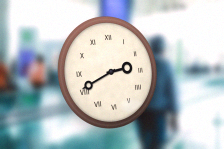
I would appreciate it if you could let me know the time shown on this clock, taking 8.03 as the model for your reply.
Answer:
2.41
